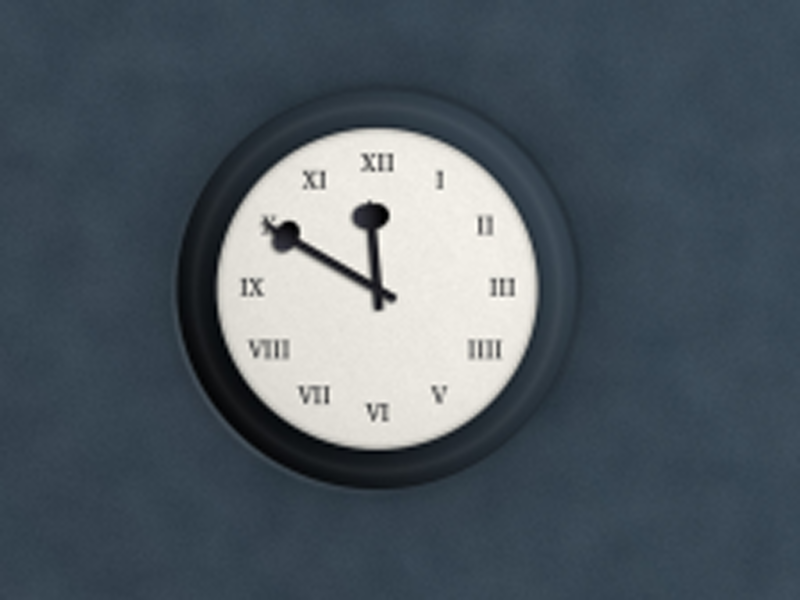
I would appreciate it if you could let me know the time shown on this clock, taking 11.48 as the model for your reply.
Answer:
11.50
